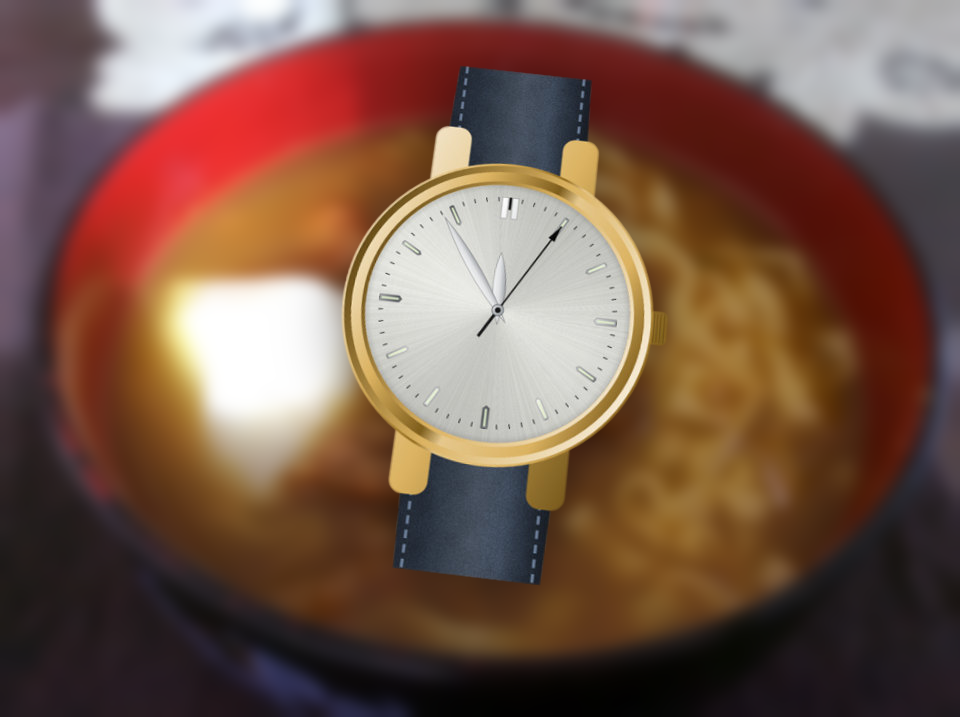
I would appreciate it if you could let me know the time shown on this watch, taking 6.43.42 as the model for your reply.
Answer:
11.54.05
